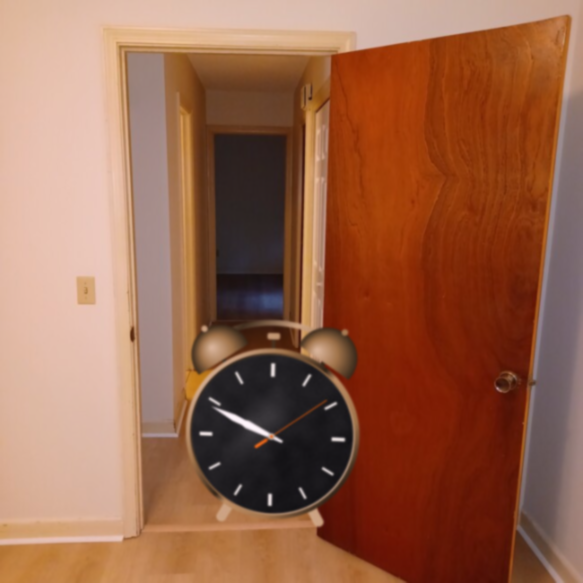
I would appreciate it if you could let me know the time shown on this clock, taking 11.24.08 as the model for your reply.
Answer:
9.49.09
